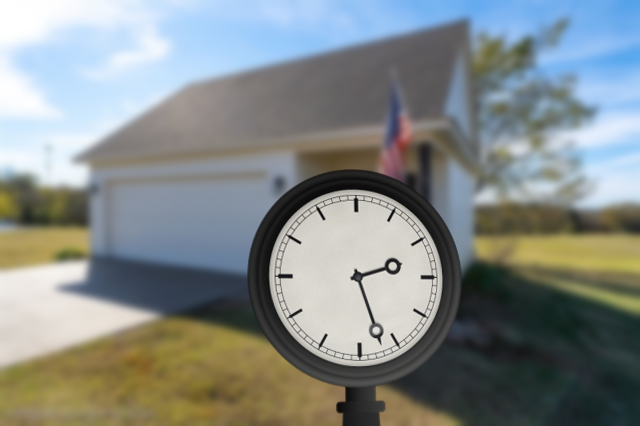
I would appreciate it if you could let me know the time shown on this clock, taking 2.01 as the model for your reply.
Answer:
2.27
